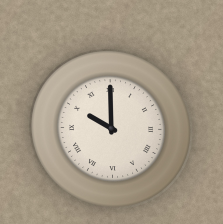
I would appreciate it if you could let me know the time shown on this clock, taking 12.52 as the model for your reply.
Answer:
10.00
